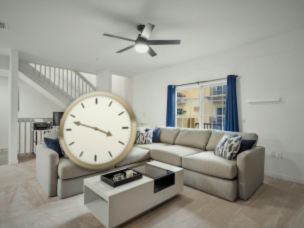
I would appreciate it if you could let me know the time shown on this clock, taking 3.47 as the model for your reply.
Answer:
3.48
